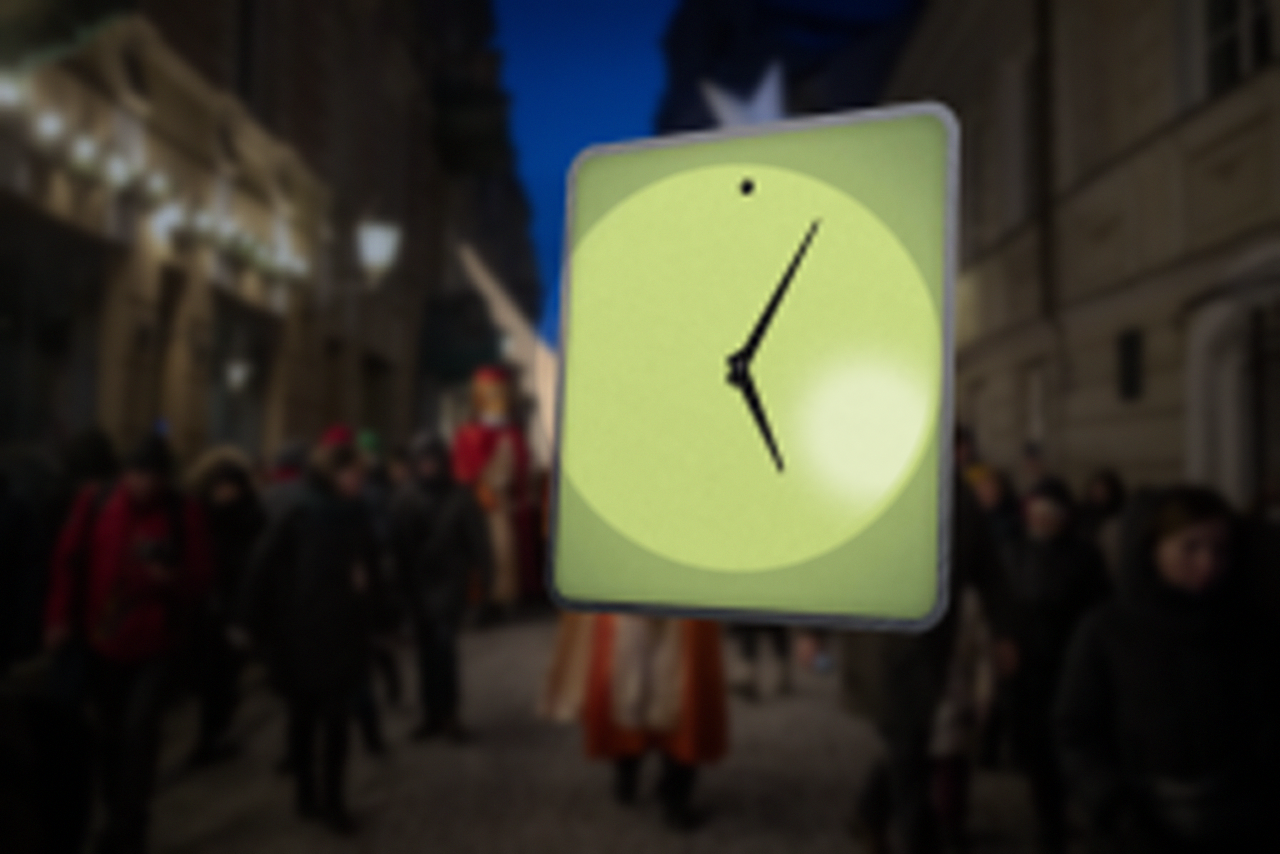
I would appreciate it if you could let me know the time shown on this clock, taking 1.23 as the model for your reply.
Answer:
5.05
